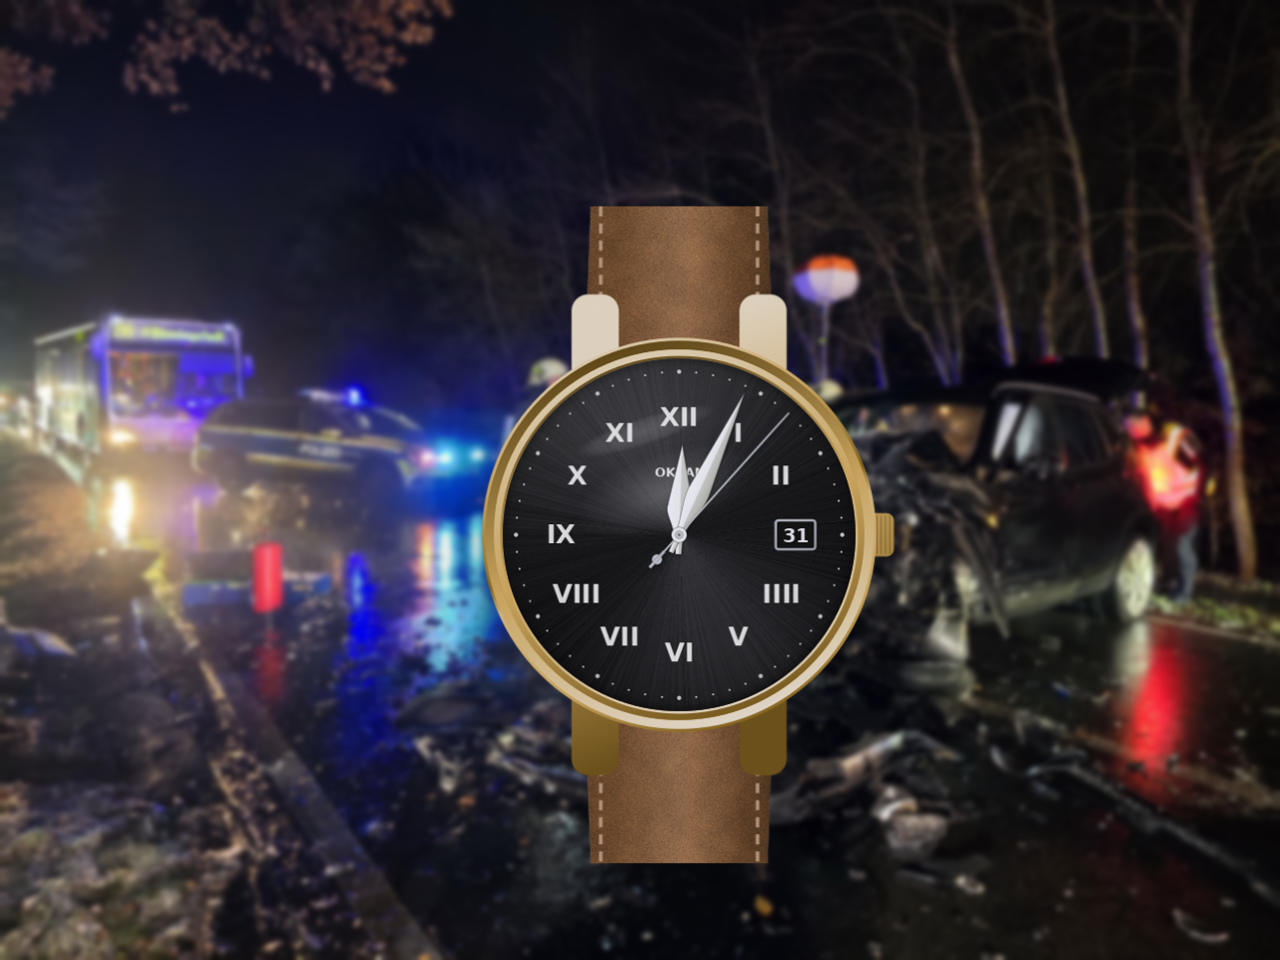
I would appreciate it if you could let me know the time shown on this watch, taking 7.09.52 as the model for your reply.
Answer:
12.04.07
